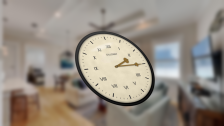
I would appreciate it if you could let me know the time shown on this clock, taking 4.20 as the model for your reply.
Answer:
2.15
